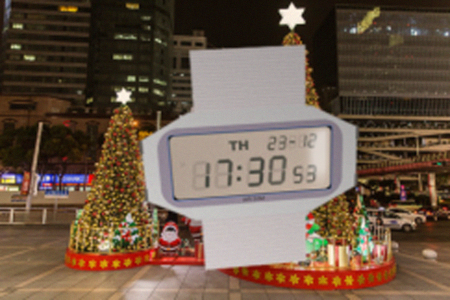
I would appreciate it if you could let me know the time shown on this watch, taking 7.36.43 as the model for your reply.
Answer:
17.30.53
